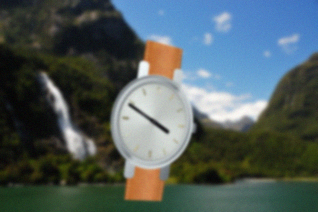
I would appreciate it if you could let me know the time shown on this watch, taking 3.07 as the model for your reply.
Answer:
3.49
